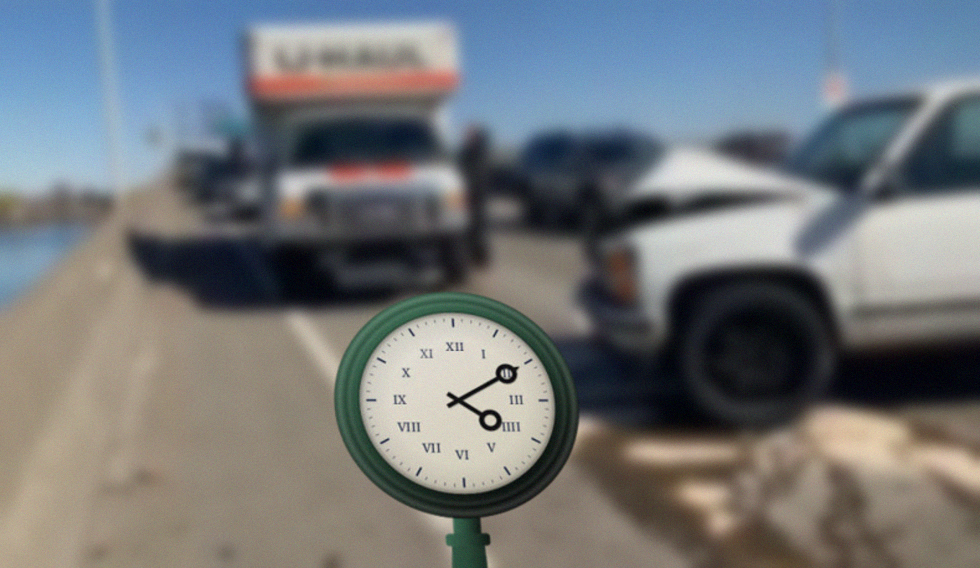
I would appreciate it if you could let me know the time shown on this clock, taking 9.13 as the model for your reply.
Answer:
4.10
